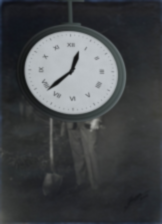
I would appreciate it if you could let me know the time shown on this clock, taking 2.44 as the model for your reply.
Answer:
12.38
